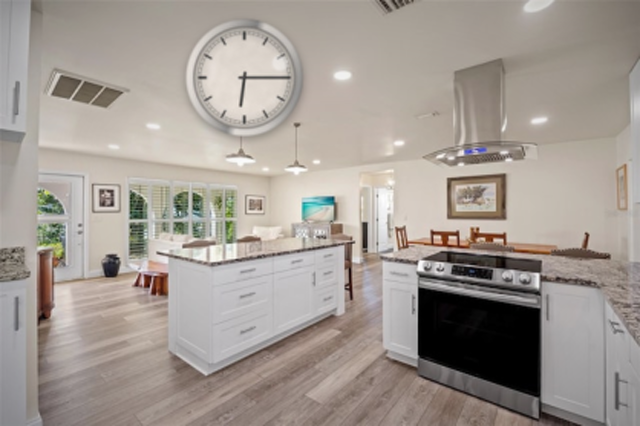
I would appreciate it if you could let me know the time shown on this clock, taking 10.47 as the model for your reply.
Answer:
6.15
